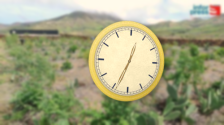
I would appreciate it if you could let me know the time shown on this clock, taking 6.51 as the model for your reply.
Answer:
12.34
